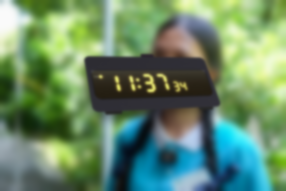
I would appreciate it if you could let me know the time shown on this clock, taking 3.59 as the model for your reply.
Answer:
11.37
